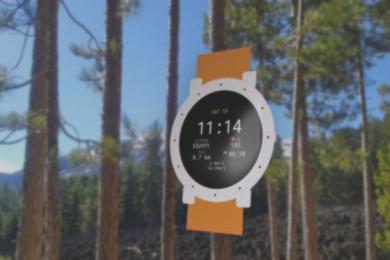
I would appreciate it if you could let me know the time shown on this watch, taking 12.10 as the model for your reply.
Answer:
11.14
